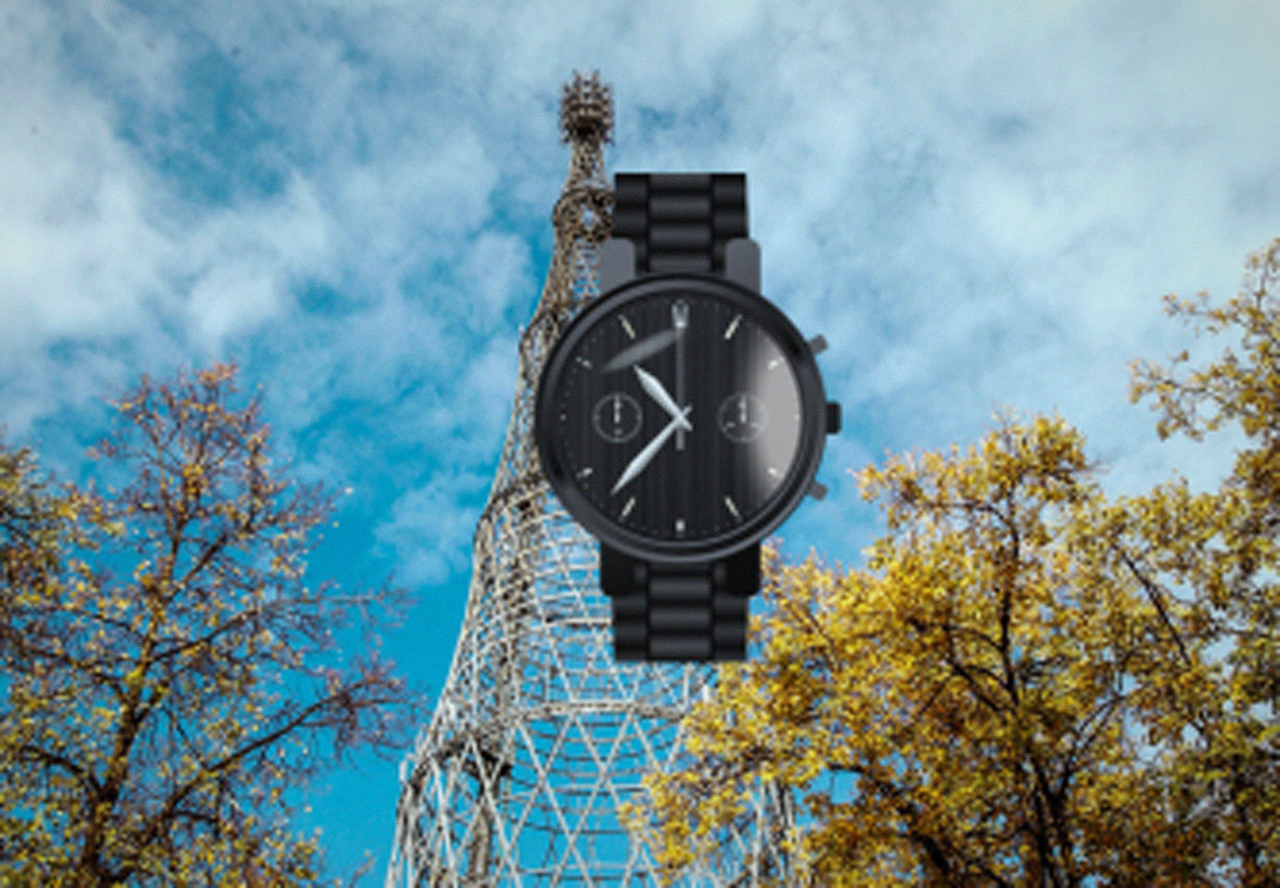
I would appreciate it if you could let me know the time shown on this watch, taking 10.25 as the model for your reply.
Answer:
10.37
